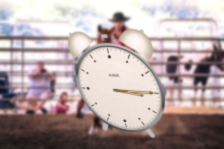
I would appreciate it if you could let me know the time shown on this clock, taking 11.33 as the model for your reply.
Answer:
3.15
